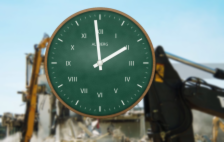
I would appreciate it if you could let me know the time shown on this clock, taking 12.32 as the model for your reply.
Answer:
1.59
